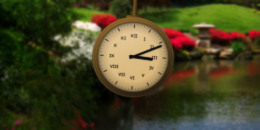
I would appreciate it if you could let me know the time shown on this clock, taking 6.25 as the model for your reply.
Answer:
3.11
